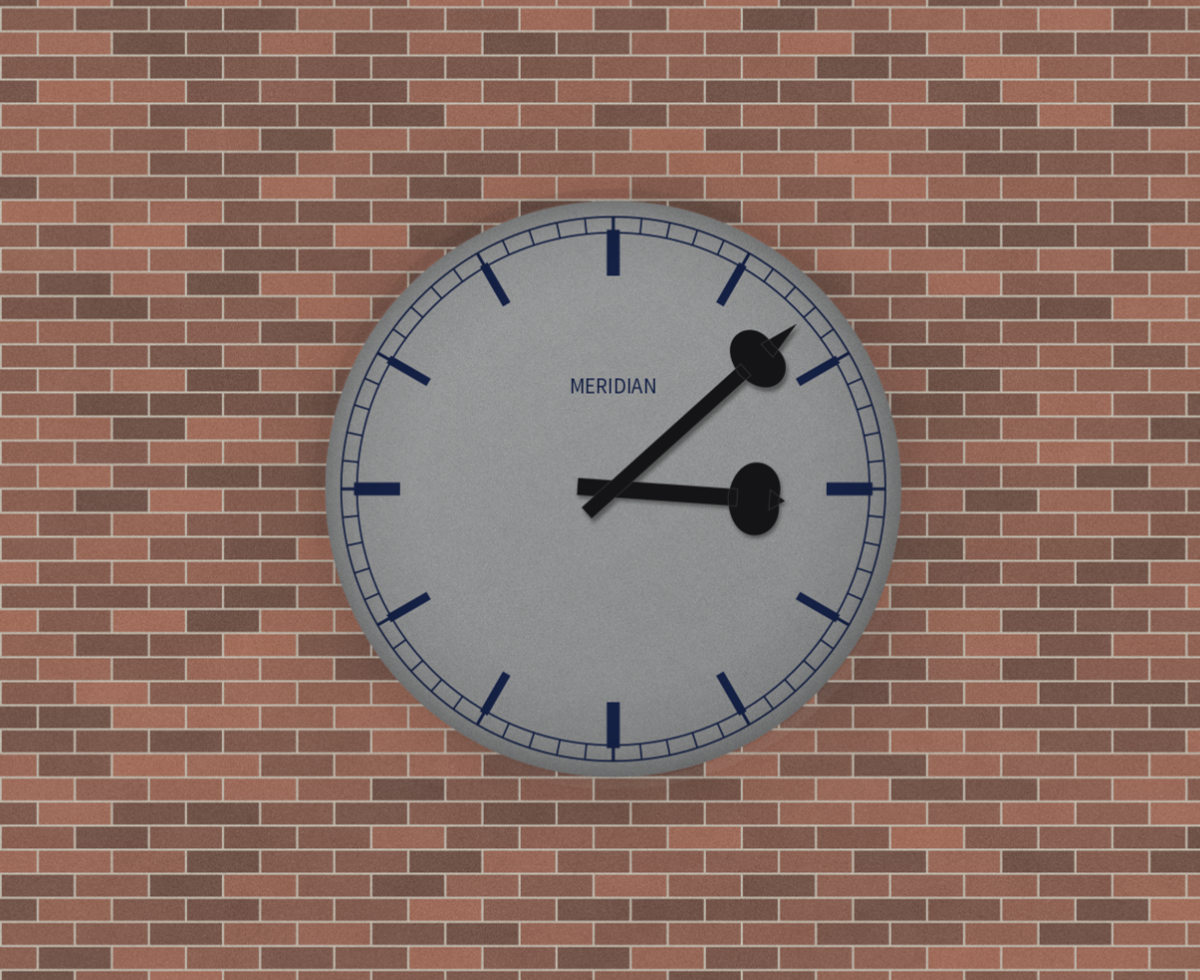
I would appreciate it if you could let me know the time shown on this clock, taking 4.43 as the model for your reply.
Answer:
3.08
